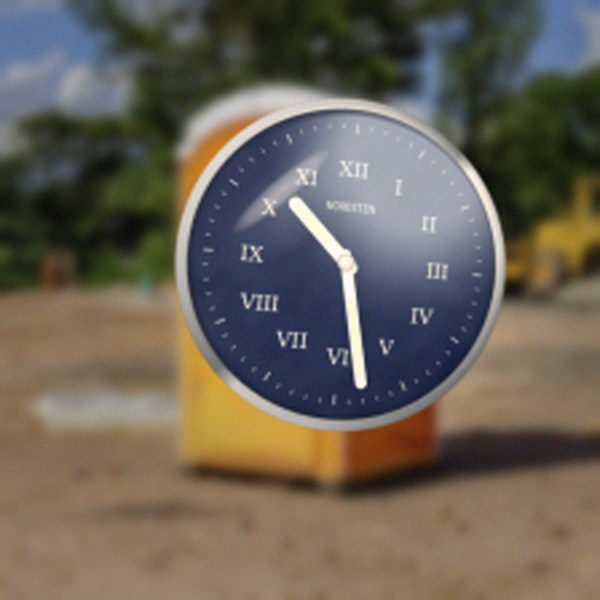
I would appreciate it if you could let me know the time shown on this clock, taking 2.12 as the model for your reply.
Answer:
10.28
